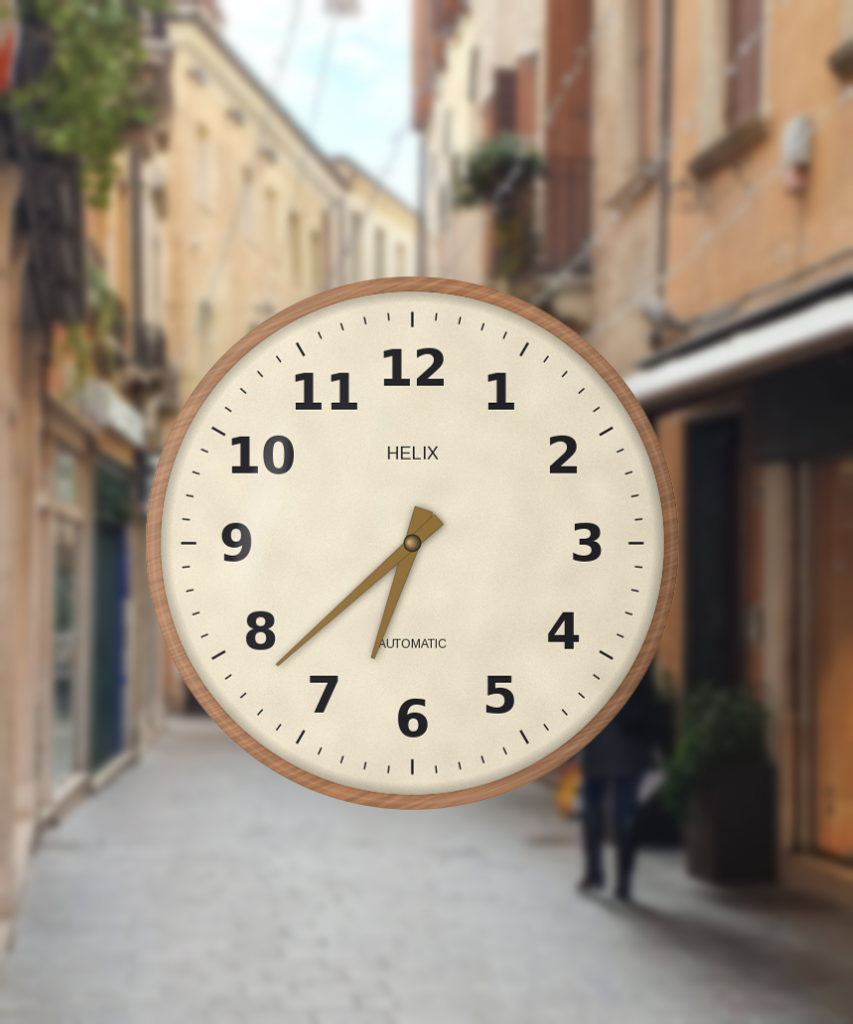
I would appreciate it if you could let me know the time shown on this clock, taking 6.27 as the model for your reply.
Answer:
6.38
